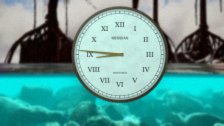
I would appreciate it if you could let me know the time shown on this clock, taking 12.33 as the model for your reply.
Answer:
8.46
